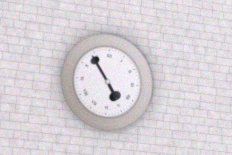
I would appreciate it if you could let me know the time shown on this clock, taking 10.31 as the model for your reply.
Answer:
4.54
